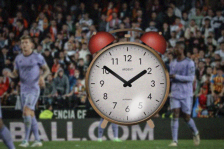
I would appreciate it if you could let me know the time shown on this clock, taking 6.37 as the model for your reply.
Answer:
1.51
